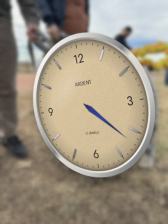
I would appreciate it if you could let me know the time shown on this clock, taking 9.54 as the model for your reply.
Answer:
4.22
